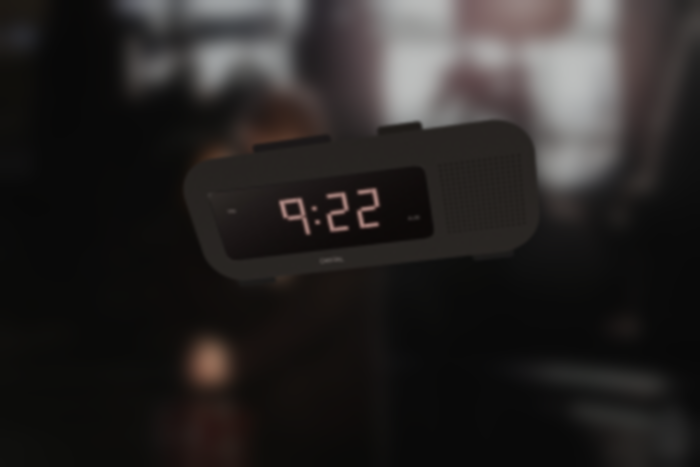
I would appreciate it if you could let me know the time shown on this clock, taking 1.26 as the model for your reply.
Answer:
9.22
